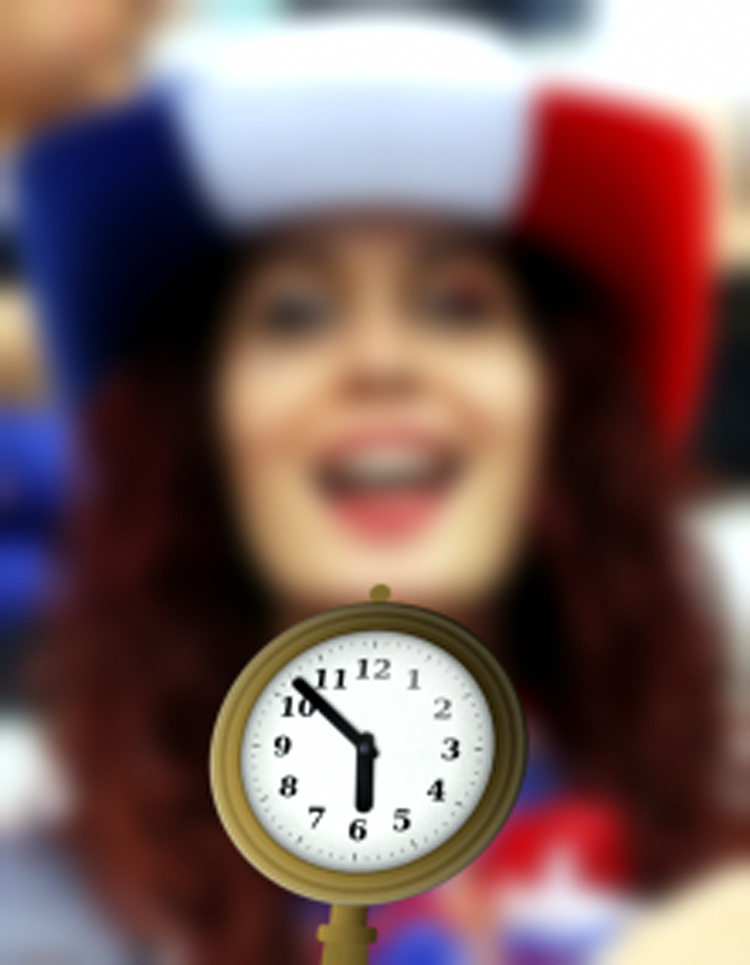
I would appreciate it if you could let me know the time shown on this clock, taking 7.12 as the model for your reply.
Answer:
5.52
